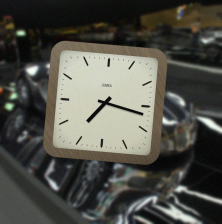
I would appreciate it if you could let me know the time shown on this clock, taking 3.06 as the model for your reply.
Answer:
7.17
